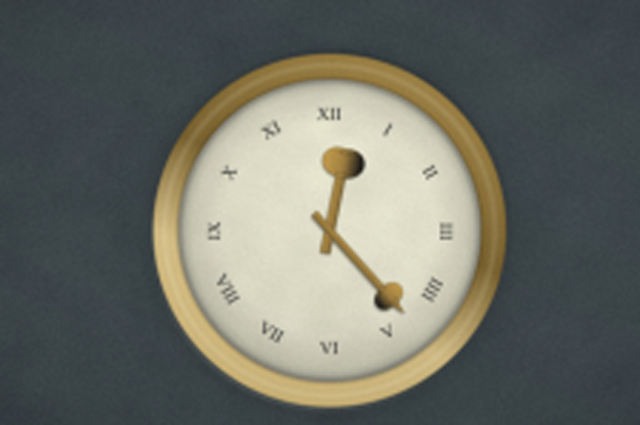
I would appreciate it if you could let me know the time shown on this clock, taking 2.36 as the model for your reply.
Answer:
12.23
